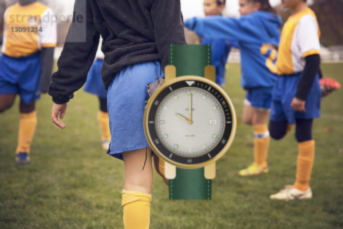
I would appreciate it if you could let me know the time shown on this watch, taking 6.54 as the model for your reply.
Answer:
10.00
